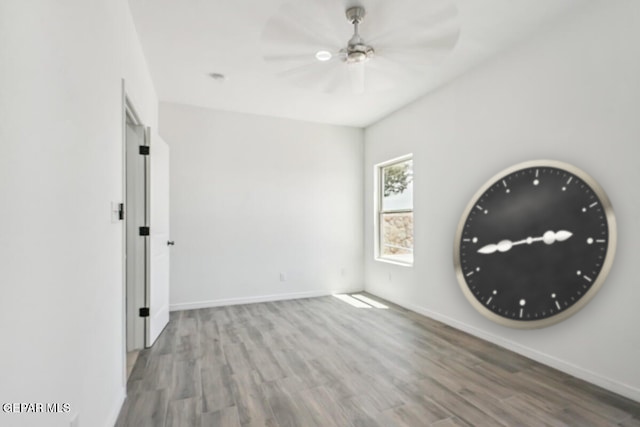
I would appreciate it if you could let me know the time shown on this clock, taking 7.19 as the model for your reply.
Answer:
2.43
